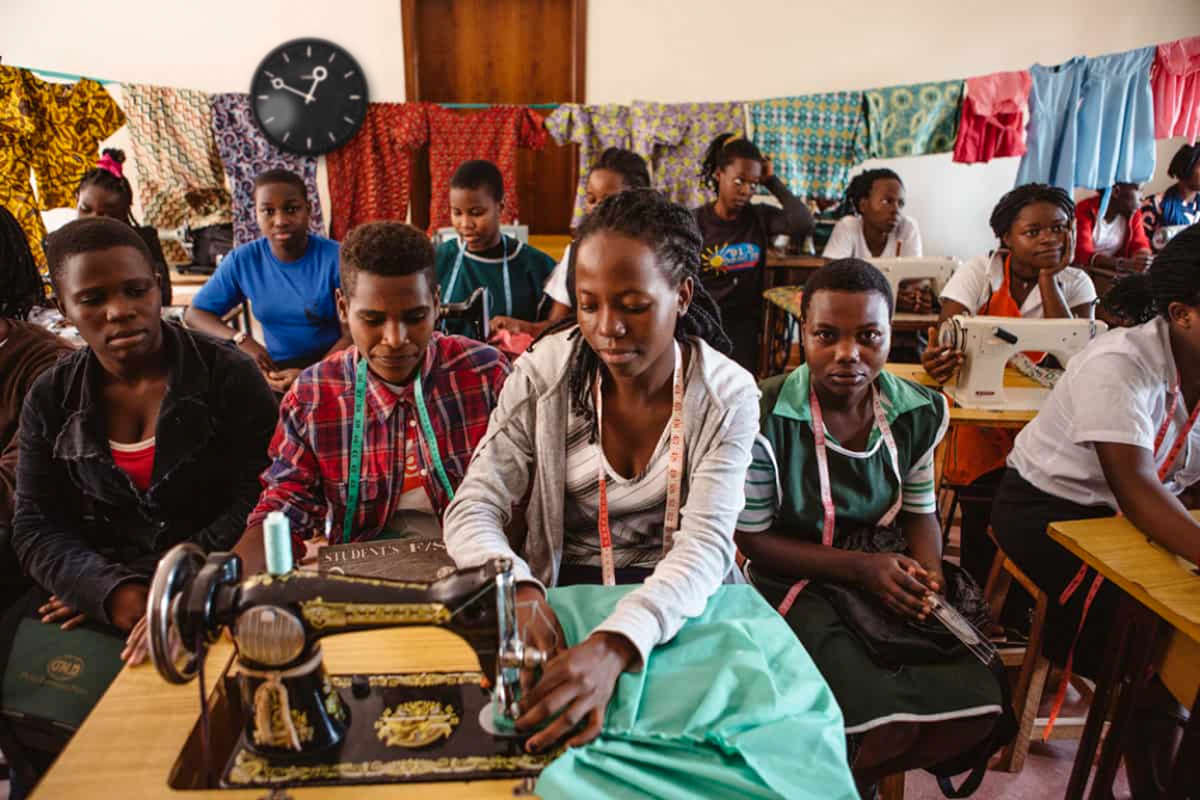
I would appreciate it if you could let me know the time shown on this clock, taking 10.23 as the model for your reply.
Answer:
12.49
